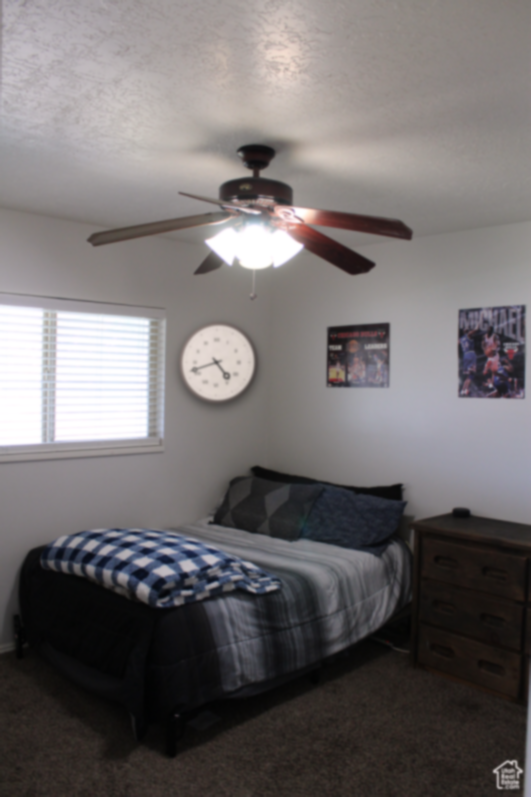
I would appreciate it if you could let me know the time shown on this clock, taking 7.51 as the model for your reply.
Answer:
4.42
